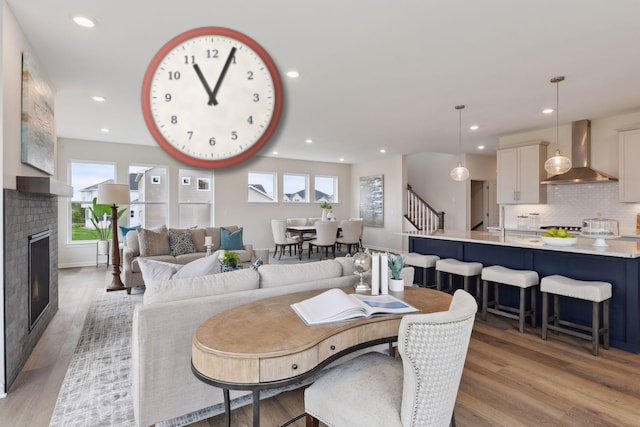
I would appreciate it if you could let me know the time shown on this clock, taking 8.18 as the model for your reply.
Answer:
11.04
